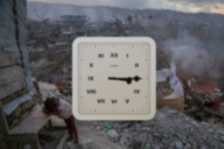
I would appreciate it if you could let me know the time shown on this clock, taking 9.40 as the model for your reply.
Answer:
3.15
